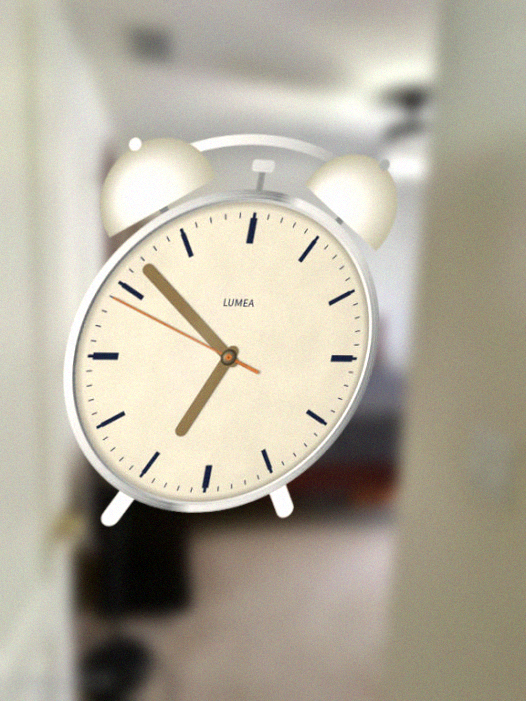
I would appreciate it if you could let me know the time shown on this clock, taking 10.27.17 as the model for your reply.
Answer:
6.51.49
